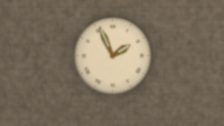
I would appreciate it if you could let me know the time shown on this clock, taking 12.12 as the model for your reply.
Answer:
1.56
